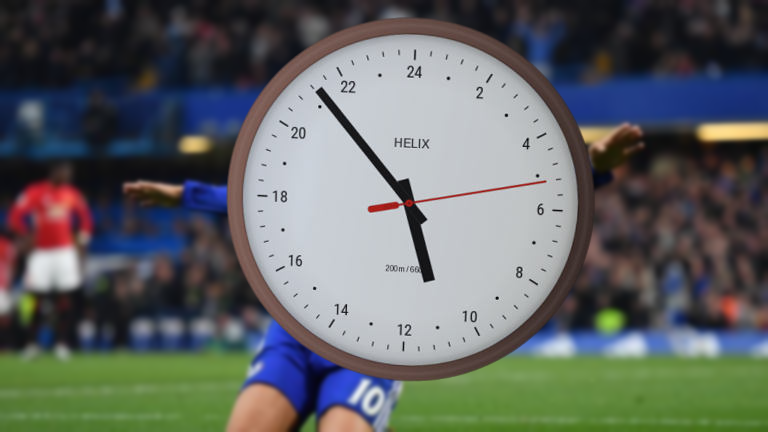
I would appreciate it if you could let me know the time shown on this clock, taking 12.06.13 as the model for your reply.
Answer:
10.53.13
